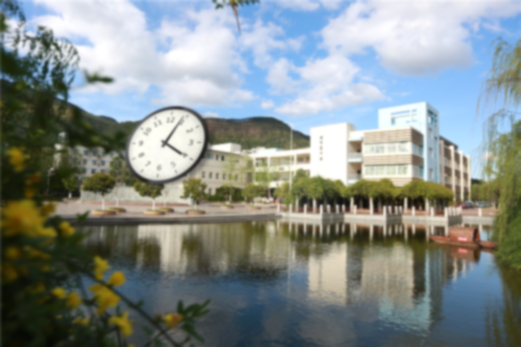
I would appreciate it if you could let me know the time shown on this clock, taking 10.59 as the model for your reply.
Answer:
4.04
